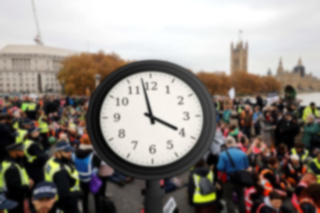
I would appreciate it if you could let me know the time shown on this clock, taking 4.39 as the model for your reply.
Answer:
3.58
